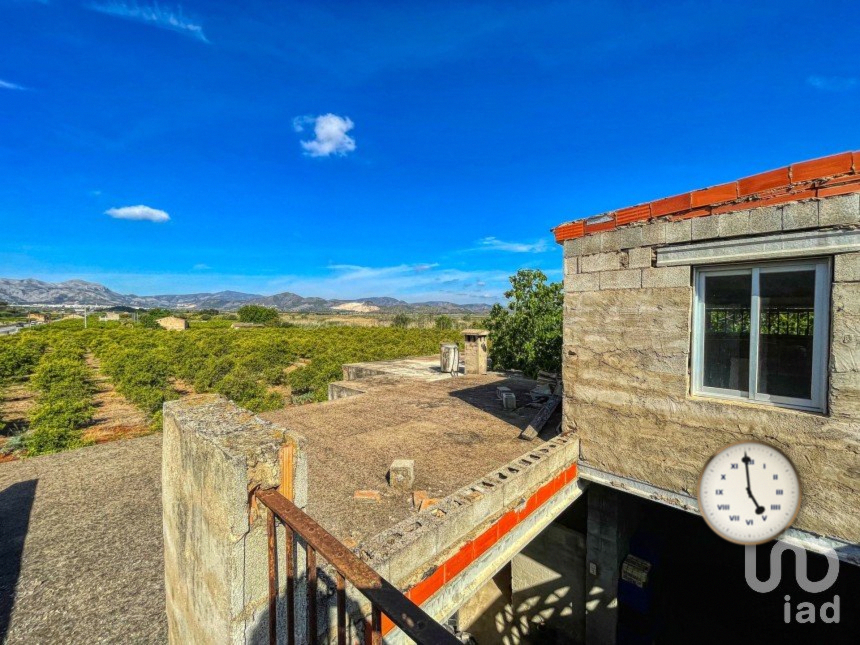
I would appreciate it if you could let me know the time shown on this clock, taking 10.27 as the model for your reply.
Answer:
4.59
